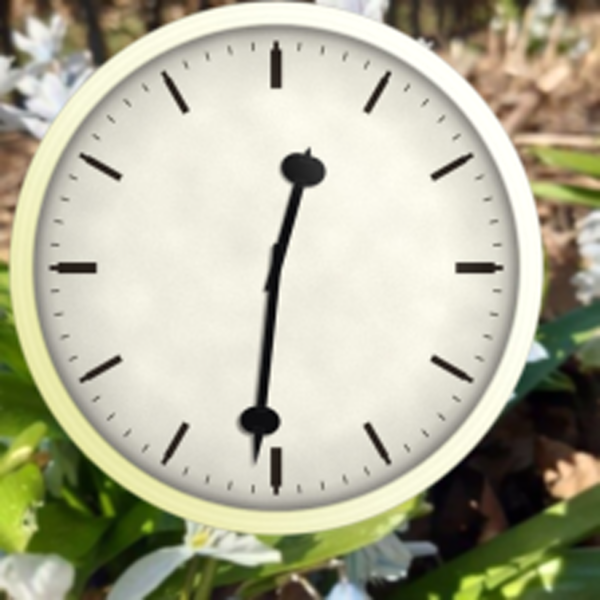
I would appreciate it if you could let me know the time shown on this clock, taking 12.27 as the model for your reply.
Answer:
12.31
